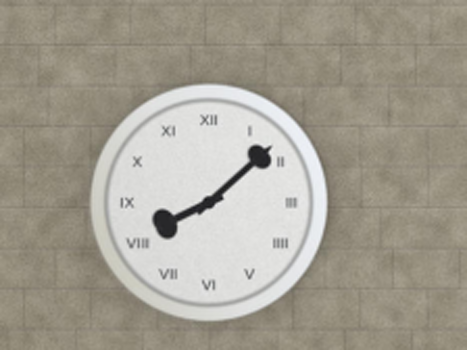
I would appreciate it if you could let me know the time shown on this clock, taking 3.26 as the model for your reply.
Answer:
8.08
